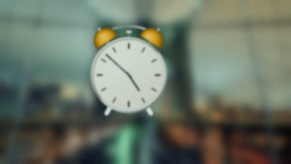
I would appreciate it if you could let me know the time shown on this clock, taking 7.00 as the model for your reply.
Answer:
4.52
